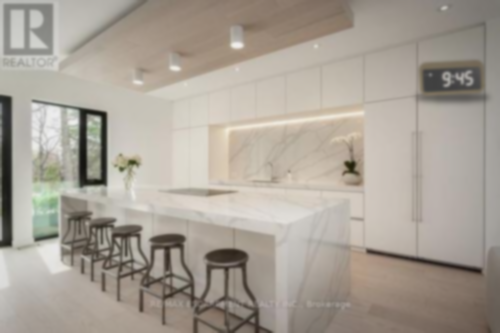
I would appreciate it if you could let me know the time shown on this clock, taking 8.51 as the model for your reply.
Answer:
9.45
